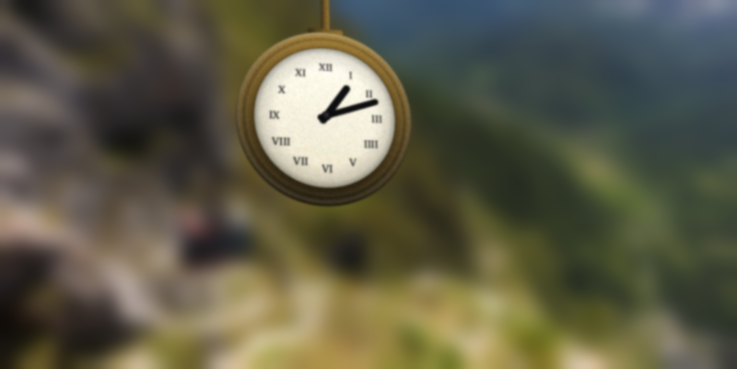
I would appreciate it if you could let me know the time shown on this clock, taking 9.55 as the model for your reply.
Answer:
1.12
